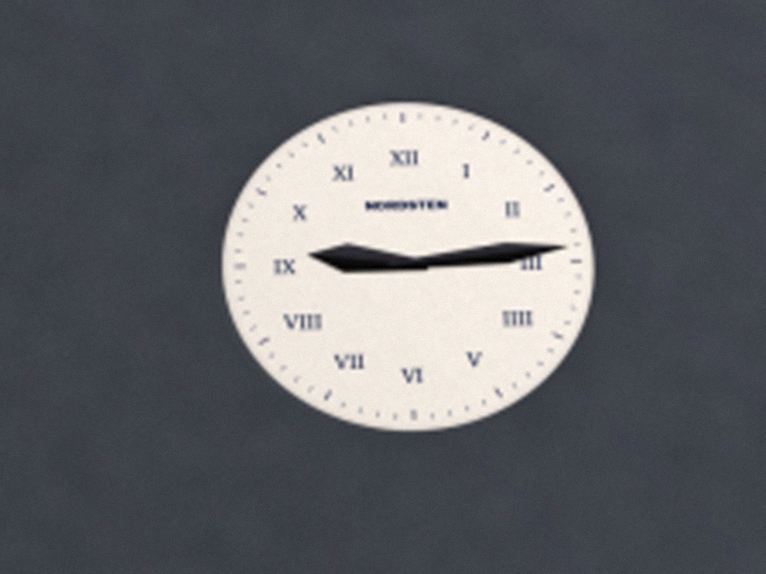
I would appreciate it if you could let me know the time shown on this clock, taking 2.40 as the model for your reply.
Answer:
9.14
